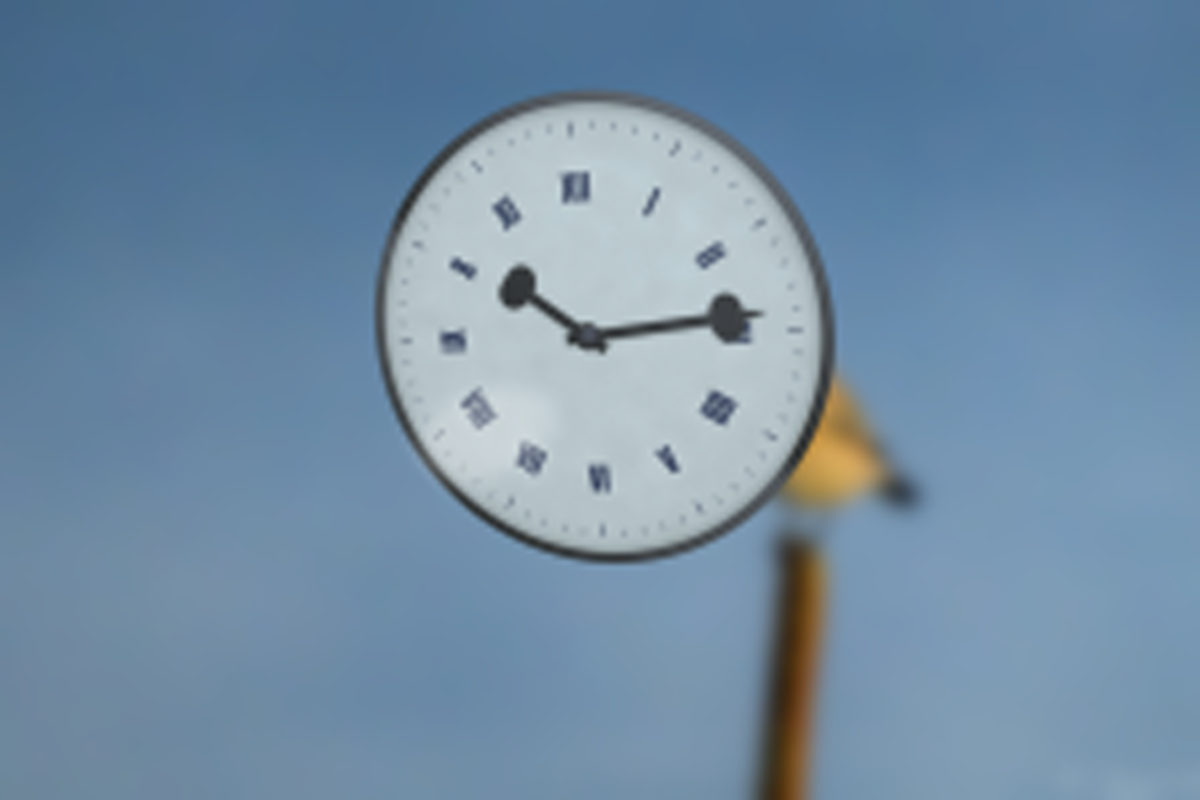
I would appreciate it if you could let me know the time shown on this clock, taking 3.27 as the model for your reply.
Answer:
10.14
